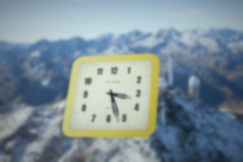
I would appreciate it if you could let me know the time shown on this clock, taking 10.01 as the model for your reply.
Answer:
3.27
